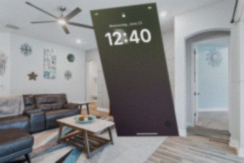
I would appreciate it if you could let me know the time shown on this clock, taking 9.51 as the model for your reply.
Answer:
12.40
